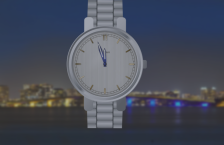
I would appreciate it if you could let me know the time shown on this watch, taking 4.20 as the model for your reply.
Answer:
11.57
